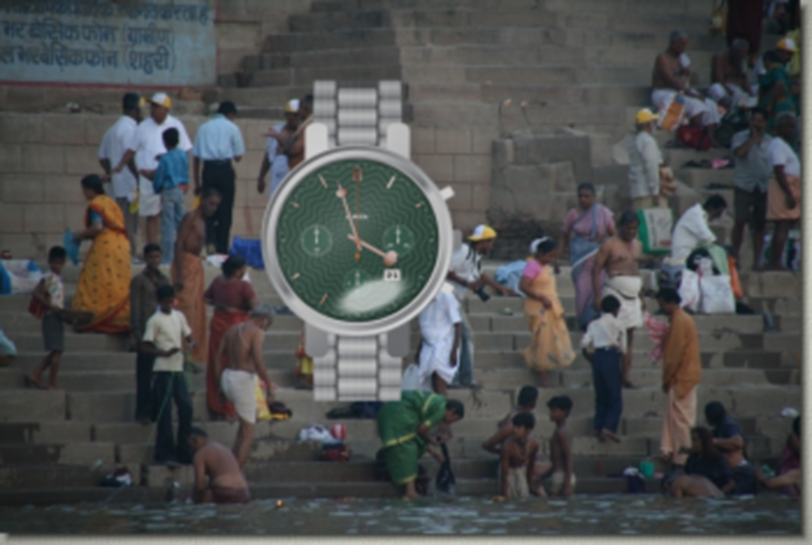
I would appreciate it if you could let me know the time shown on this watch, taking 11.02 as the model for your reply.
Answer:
3.57
